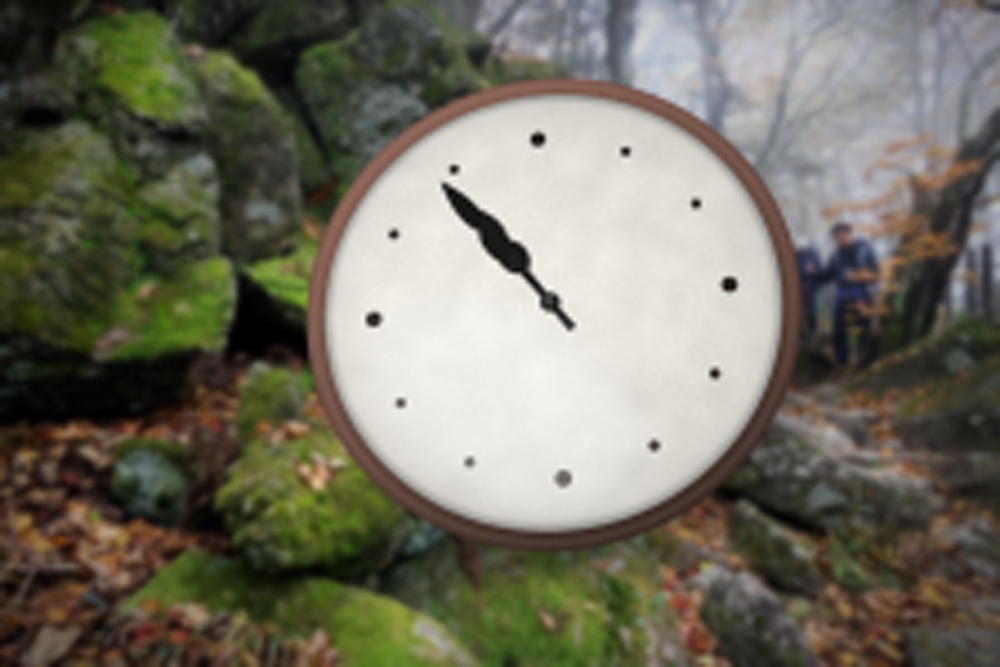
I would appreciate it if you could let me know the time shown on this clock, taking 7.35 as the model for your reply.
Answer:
10.54
